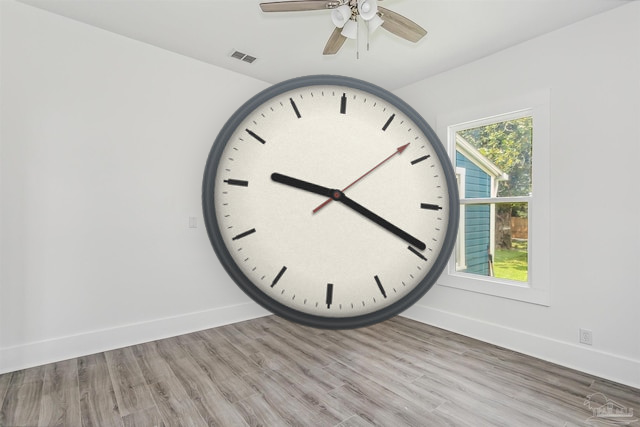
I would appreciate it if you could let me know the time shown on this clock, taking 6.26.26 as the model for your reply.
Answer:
9.19.08
